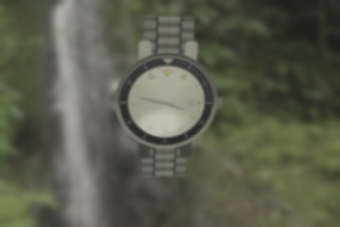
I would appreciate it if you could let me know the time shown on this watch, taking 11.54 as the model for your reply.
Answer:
3.47
